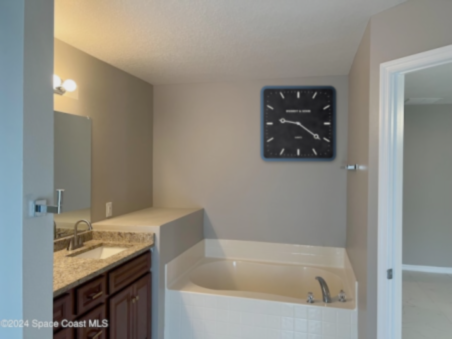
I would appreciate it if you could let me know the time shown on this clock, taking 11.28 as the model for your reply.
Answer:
9.21
